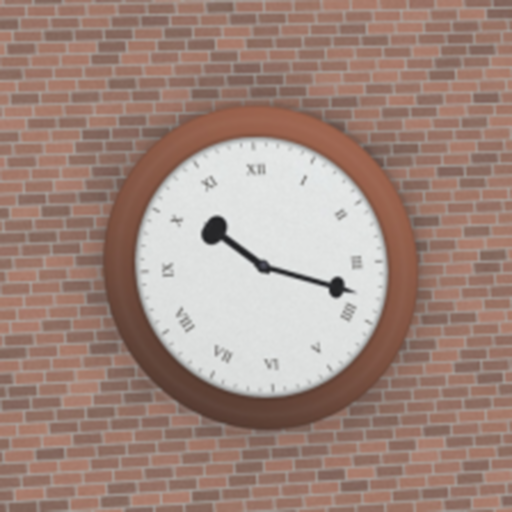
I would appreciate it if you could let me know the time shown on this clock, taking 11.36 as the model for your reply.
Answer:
10.18
